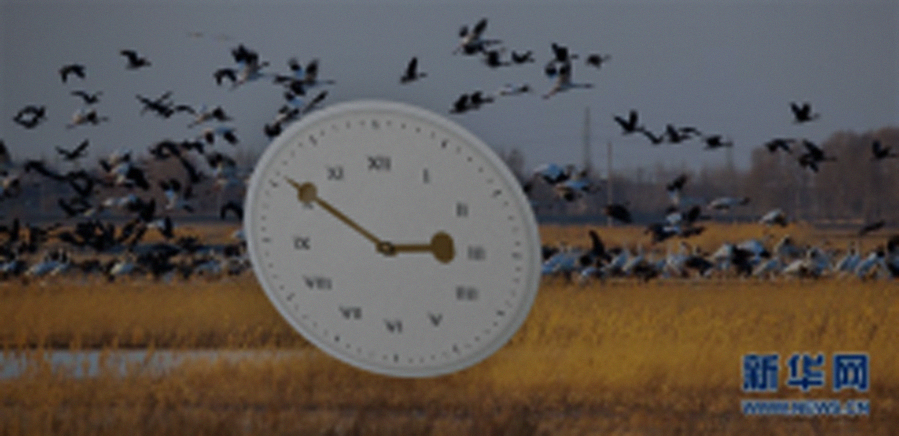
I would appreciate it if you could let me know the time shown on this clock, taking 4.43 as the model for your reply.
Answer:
2.51
